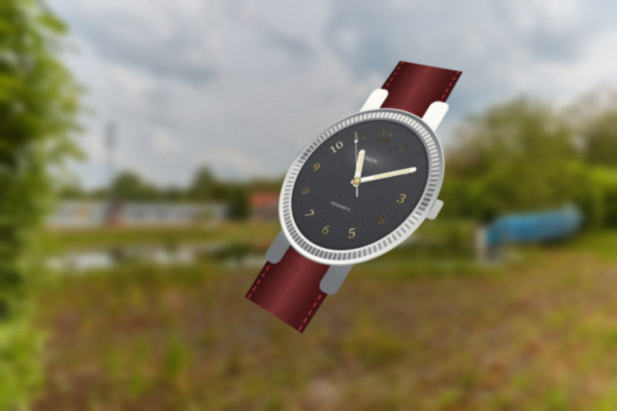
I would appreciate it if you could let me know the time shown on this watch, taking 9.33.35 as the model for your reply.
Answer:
11.09.54
